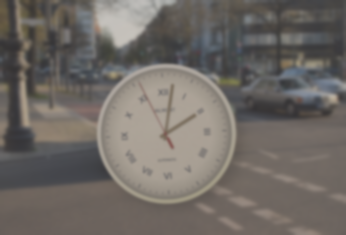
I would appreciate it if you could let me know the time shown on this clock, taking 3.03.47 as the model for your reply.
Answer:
2.01.56
